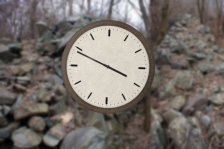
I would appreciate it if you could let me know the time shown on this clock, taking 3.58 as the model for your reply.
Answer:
3.49
